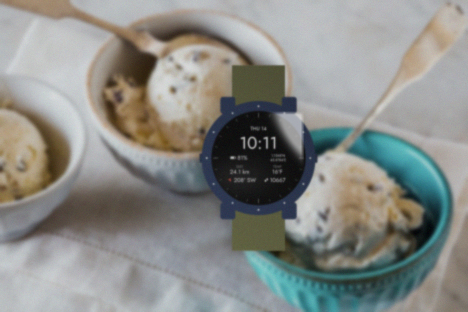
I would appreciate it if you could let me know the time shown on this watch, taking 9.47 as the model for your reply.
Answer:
10.11
